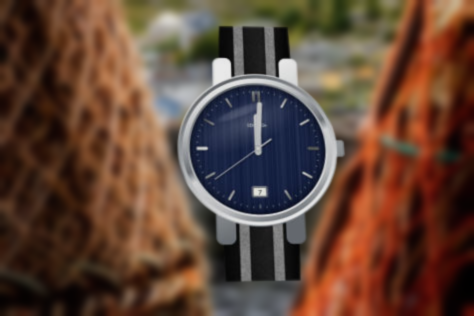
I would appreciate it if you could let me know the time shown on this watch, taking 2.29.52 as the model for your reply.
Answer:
12.00.39
